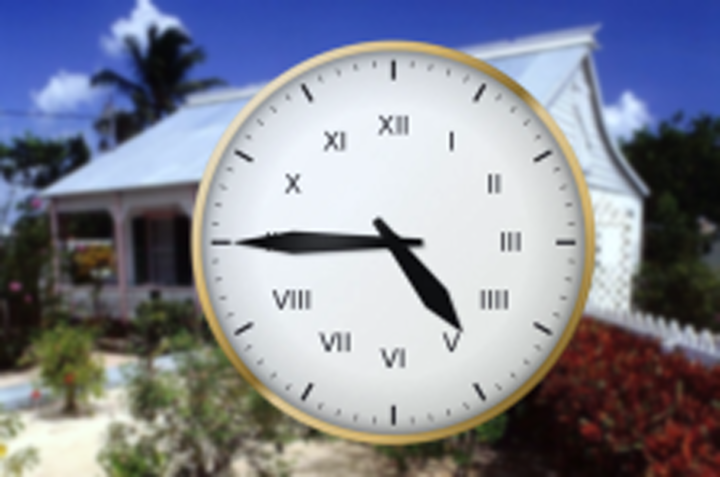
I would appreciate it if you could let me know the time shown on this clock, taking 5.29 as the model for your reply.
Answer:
4.45
